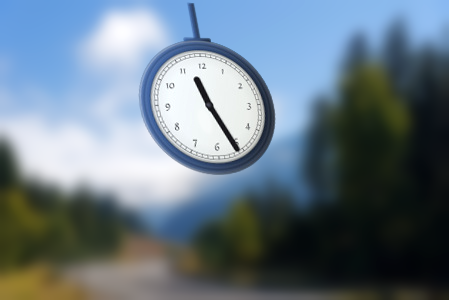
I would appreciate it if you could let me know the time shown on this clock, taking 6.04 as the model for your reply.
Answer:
11.26
